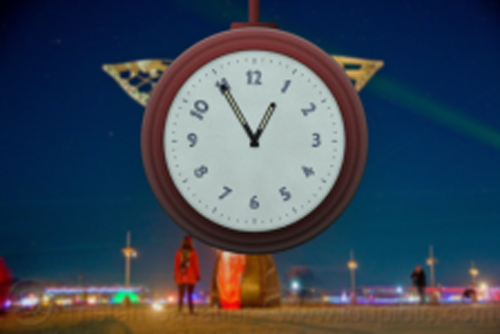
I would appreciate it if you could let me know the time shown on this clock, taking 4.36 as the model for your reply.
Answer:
12.55
